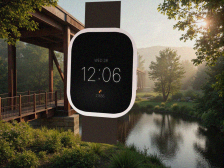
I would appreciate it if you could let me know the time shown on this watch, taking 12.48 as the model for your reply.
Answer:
12.06
